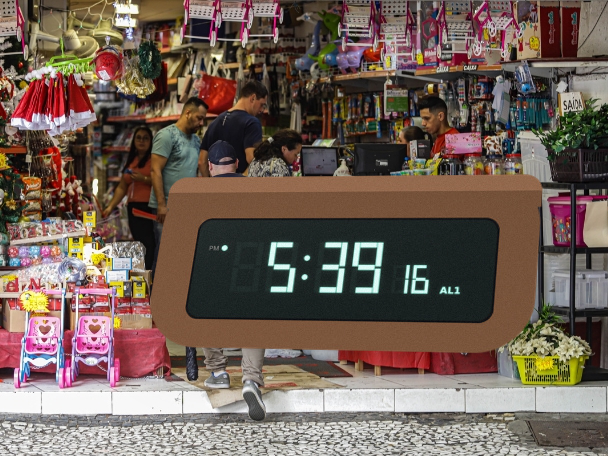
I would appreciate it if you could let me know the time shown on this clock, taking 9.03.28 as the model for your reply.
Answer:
5.39.16
